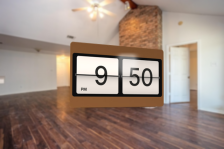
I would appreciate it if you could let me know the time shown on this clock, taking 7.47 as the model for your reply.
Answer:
9.50
